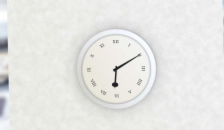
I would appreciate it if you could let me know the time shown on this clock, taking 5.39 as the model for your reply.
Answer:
6.10
